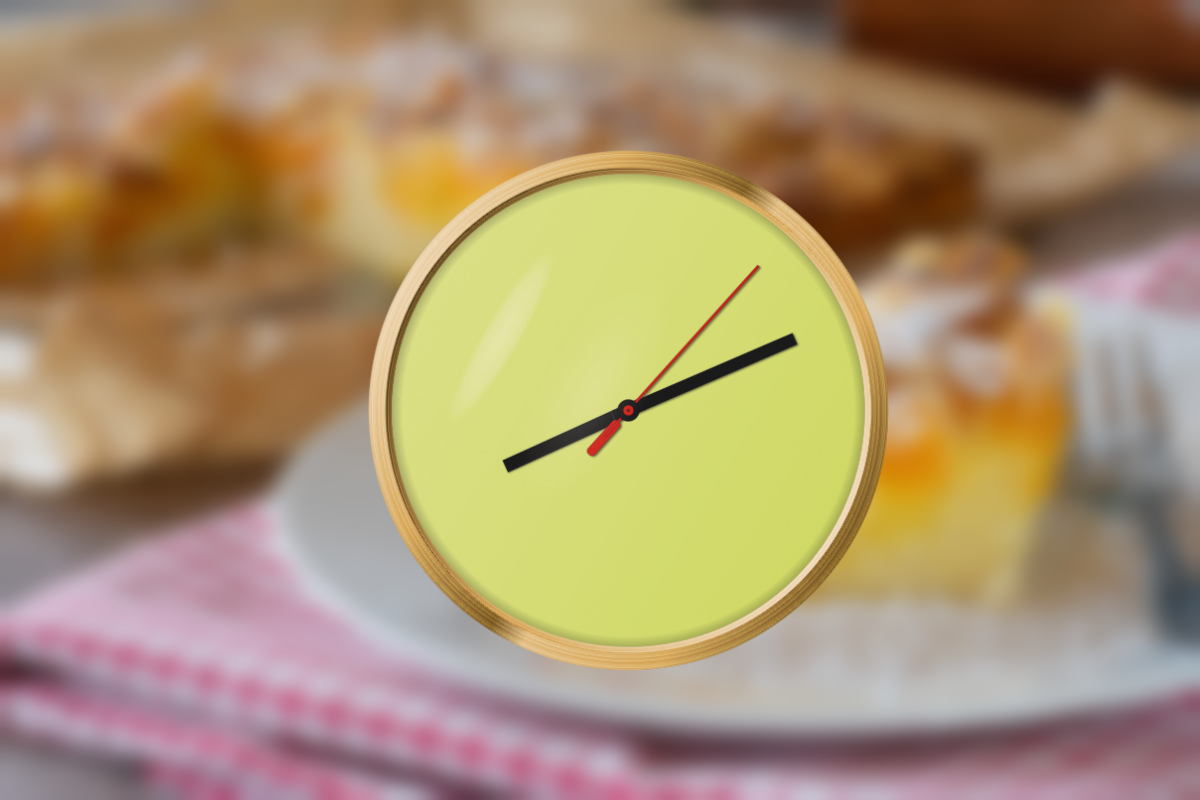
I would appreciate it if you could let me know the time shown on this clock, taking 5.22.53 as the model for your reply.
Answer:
8.11.07
